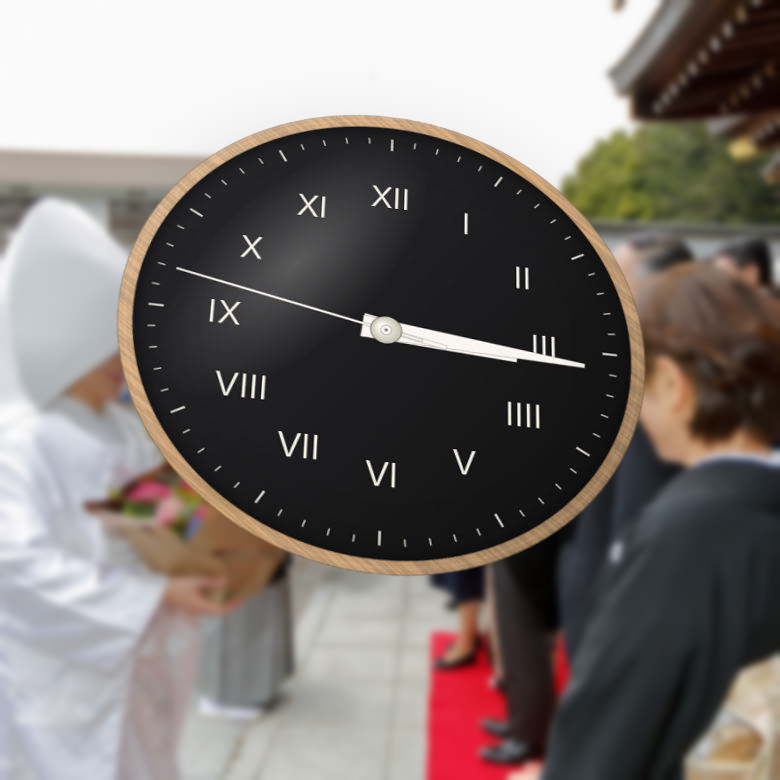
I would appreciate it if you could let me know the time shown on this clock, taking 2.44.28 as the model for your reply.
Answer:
3.15.47
